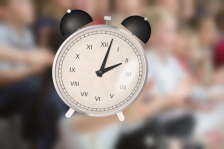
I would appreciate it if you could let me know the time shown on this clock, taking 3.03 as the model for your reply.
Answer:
2.02
